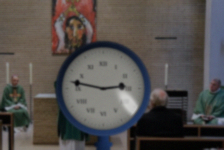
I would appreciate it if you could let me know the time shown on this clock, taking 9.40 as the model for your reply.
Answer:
2.47
